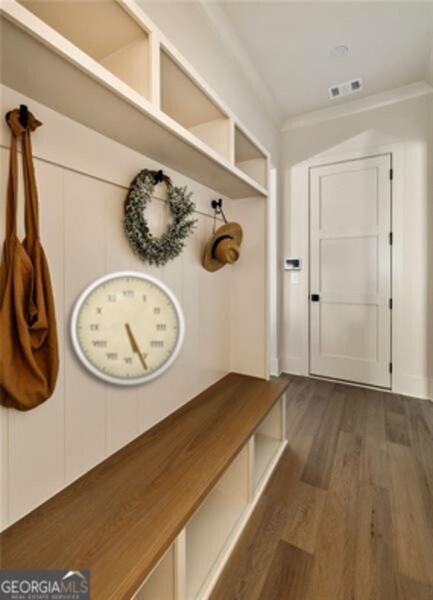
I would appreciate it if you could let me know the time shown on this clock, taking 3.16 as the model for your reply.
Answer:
5.26
